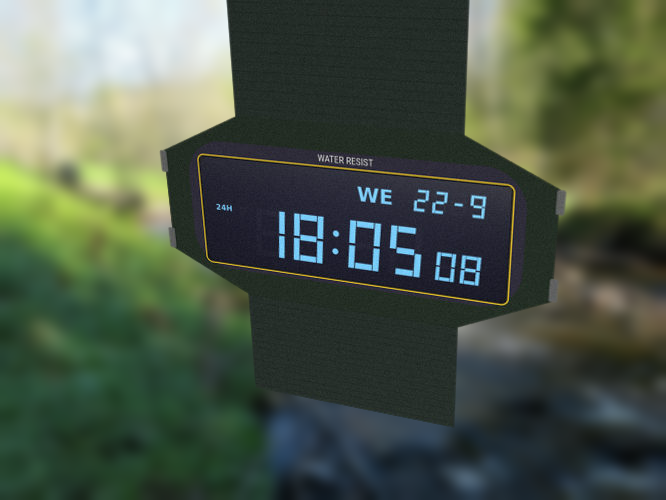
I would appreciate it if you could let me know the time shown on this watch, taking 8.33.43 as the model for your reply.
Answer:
18.05.08
